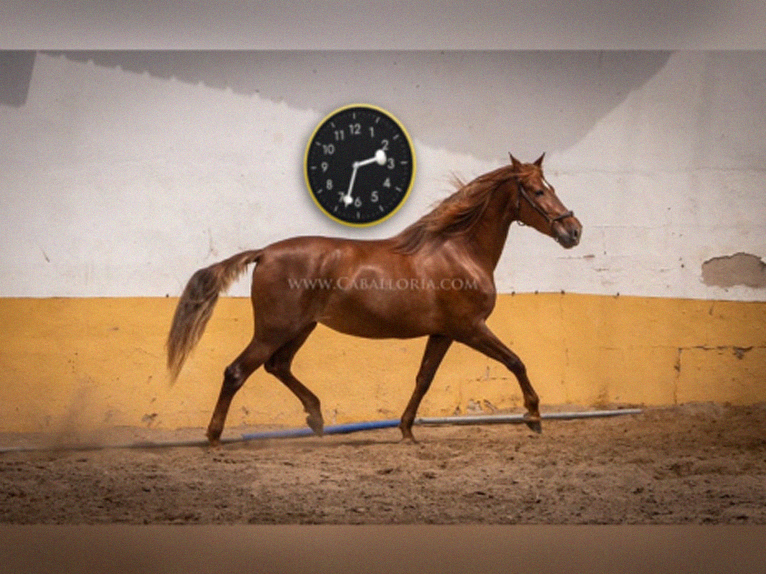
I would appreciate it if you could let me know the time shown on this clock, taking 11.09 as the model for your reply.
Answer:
2.33
